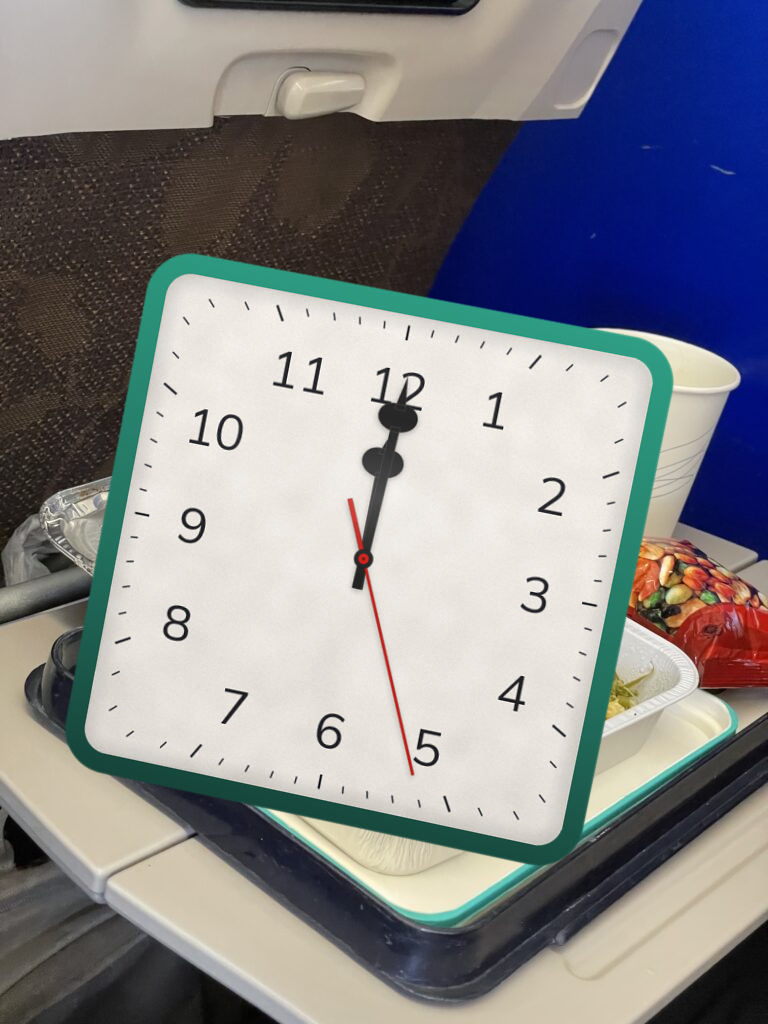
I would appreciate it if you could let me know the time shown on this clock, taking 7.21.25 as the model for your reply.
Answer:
12.00.26
